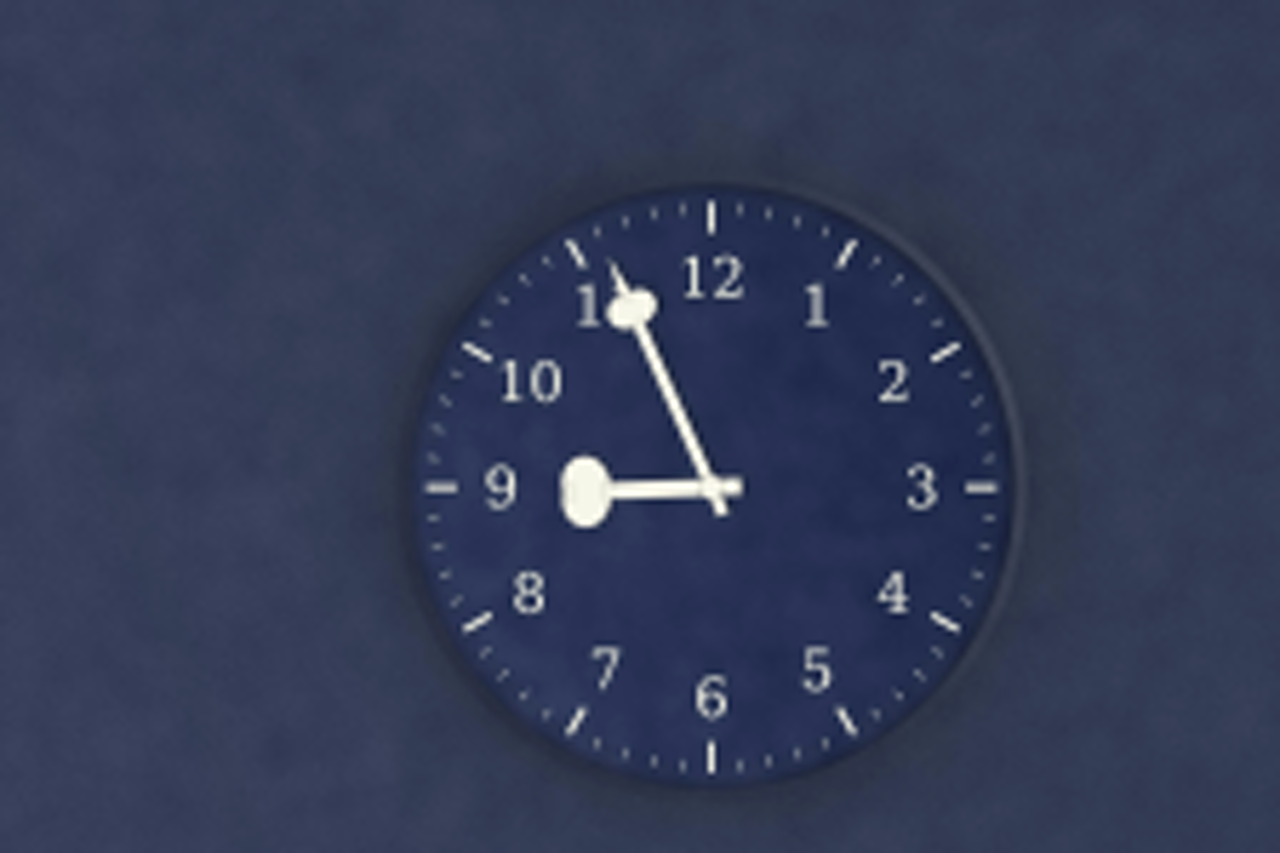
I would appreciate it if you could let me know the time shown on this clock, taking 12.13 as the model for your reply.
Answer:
8.56
